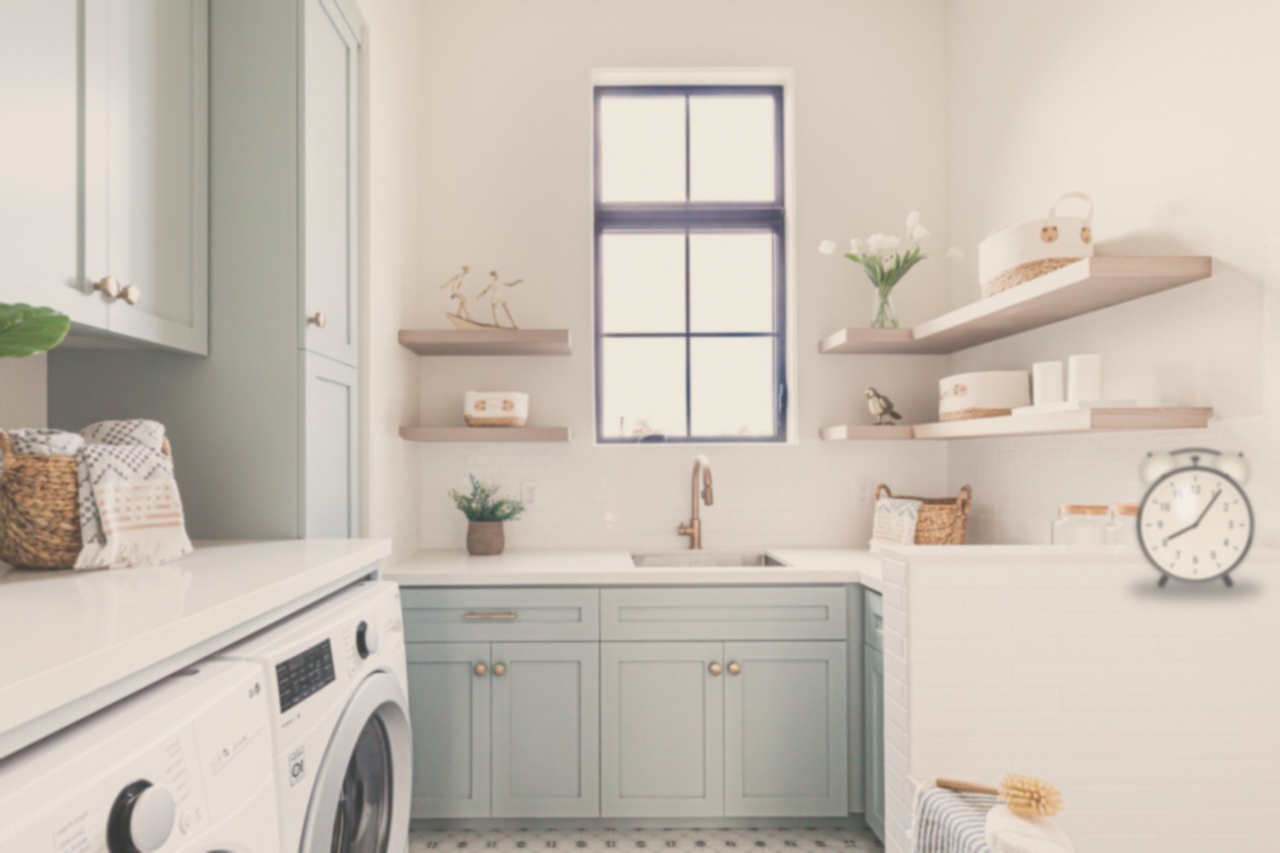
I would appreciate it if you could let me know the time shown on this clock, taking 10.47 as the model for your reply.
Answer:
8.06
